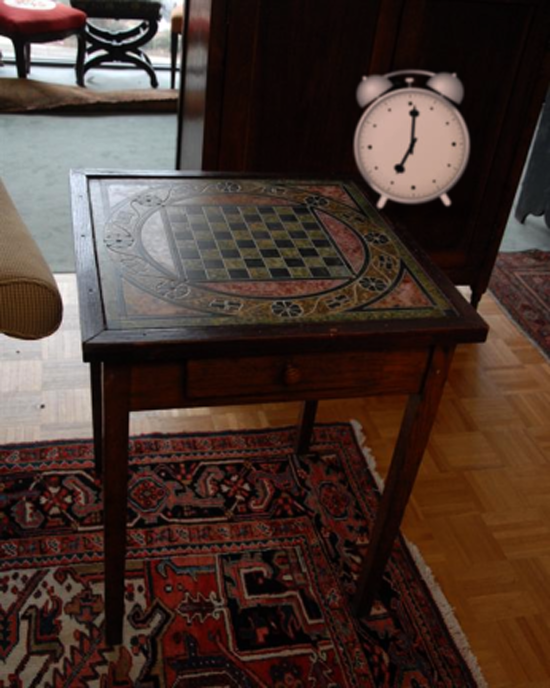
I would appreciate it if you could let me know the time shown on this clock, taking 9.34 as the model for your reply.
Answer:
7.01
